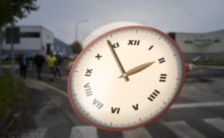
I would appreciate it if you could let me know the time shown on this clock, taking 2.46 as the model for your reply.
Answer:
1.54
